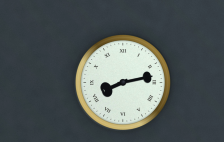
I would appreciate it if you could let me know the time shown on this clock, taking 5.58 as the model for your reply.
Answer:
8.13
